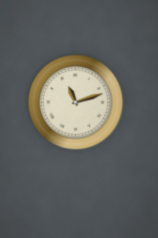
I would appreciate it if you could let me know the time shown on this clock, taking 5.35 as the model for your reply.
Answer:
11.12
